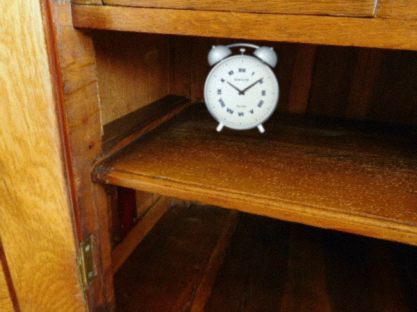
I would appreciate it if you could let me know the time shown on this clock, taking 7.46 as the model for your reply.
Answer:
10.09
